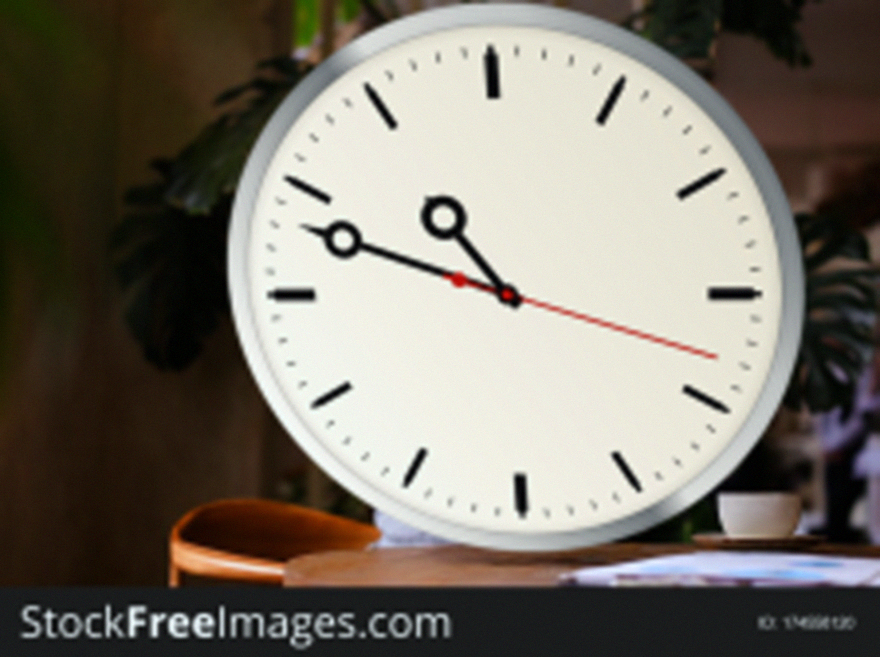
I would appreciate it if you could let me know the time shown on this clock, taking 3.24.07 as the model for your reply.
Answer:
10.48.18
